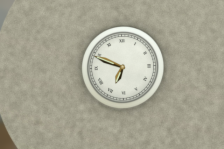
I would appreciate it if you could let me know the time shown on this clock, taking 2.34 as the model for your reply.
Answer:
6.49
